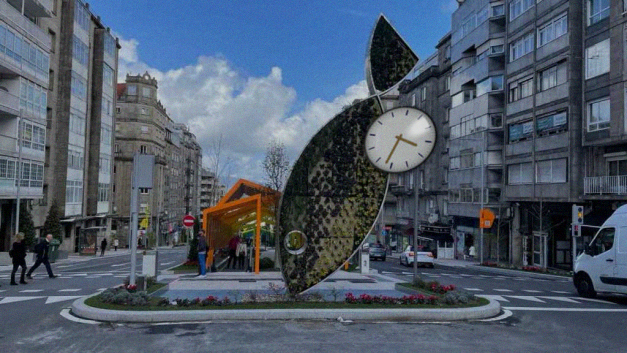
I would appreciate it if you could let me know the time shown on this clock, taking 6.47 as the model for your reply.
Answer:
3.32
